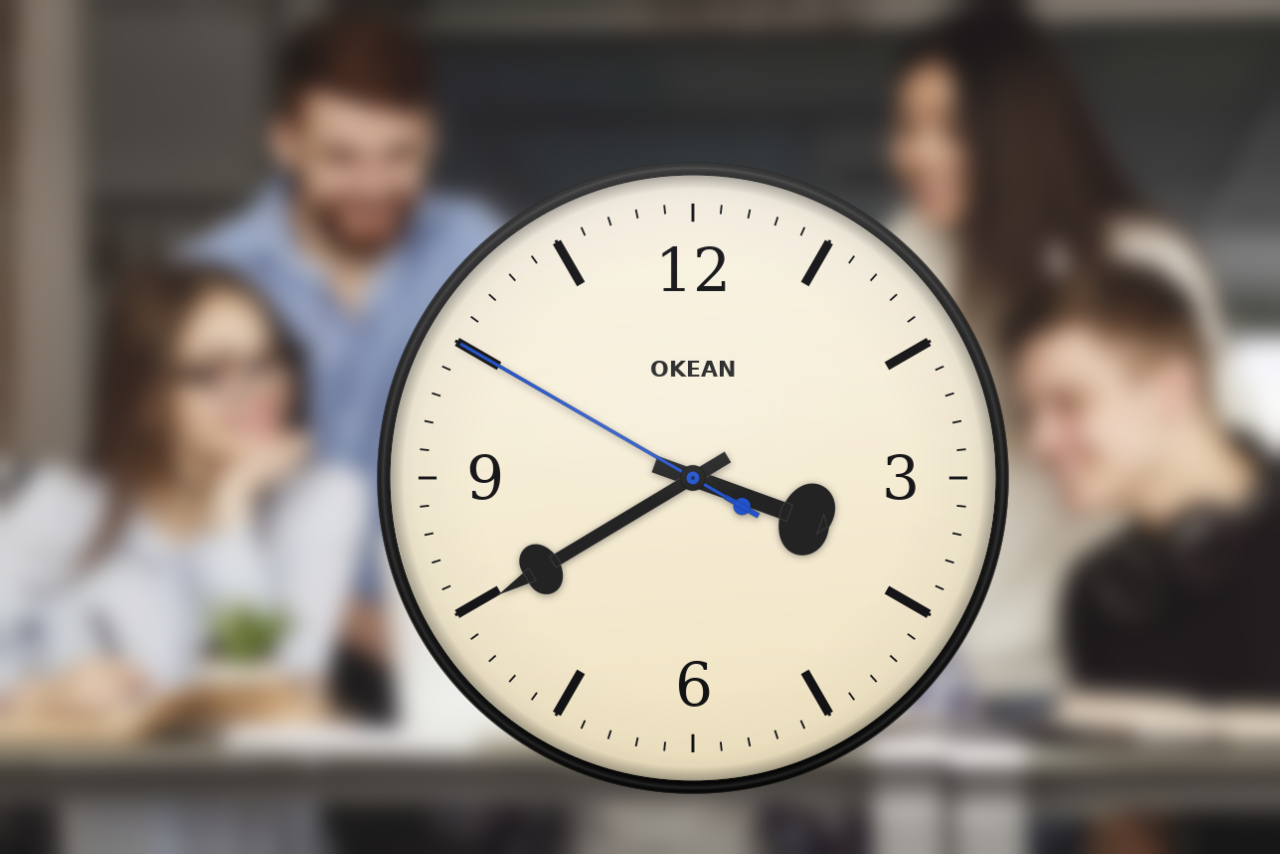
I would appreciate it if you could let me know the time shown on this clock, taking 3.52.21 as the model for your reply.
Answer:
3.39.50
